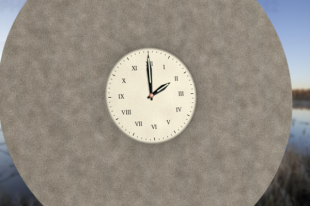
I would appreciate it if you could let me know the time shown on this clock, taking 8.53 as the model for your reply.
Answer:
2.00
